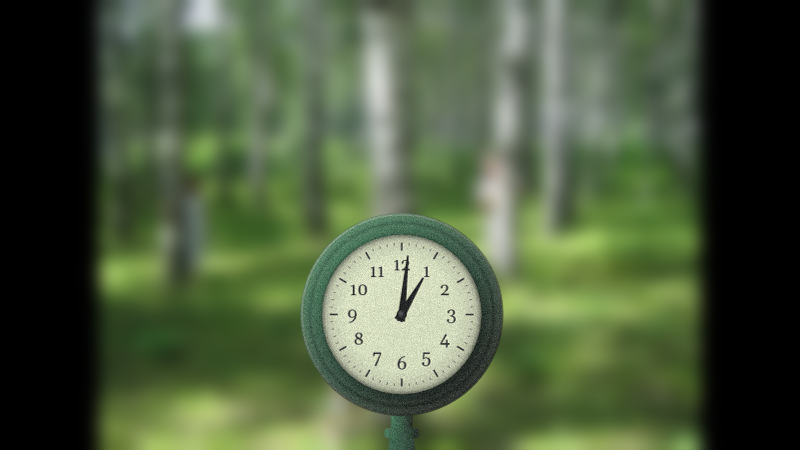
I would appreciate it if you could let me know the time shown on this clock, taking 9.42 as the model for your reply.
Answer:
1.01
